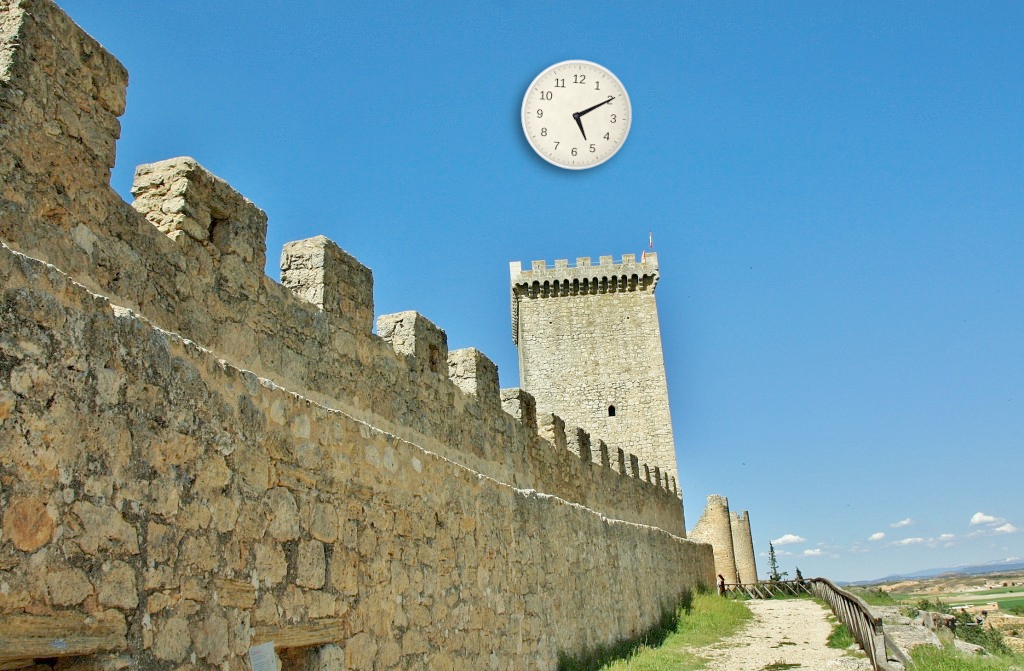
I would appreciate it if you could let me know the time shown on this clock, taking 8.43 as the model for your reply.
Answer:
5.10
